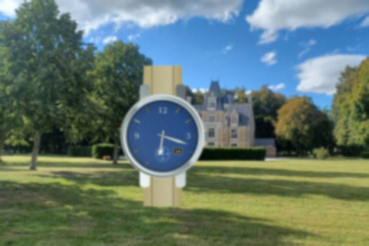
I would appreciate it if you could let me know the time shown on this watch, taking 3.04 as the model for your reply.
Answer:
6.18
